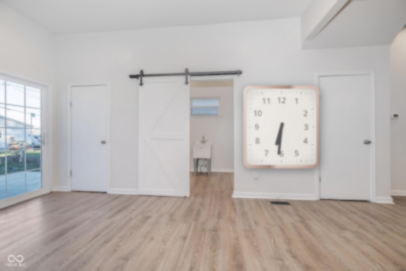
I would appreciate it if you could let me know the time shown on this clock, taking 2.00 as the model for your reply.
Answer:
6.31
